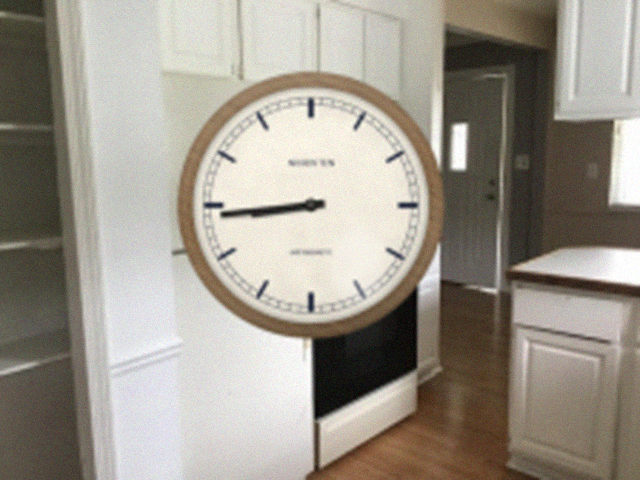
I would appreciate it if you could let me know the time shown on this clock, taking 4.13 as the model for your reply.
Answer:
8.44
